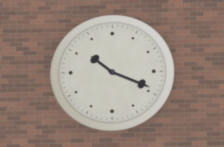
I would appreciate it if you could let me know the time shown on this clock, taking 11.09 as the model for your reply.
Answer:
10.19
